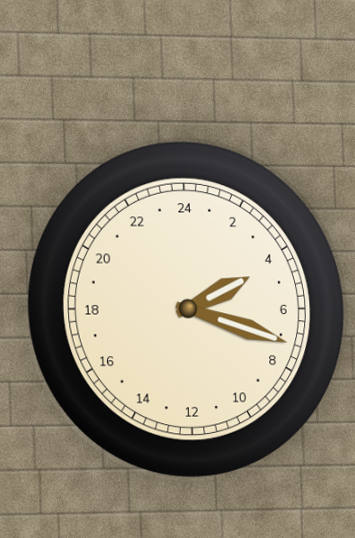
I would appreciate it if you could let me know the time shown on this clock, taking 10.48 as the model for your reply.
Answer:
4.18
